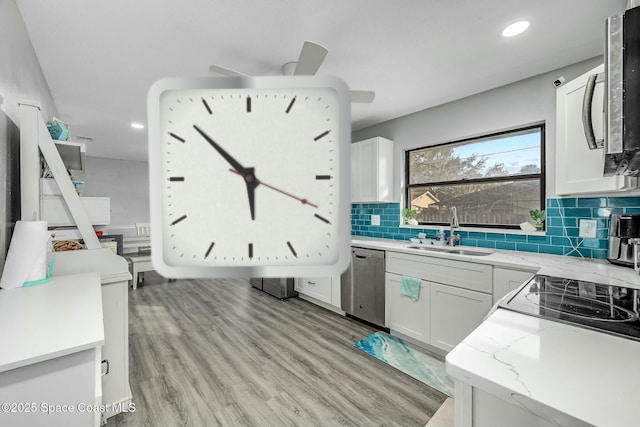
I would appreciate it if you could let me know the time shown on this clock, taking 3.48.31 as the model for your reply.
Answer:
5.52.19
